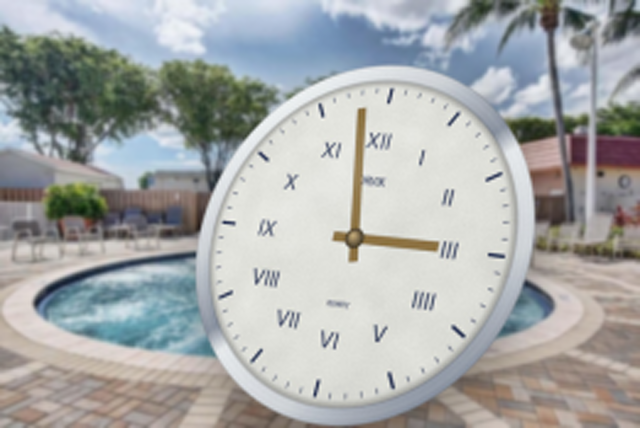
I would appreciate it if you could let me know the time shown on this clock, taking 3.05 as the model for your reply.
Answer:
2.58
